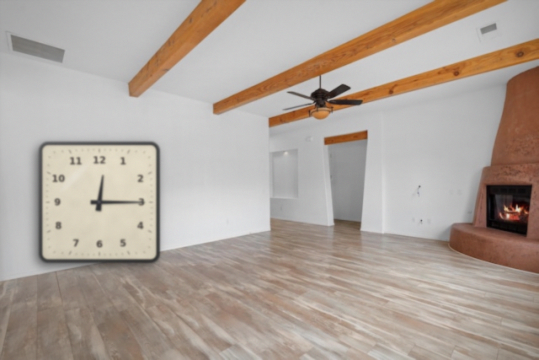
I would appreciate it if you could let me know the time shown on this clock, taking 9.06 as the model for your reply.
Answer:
12.15
